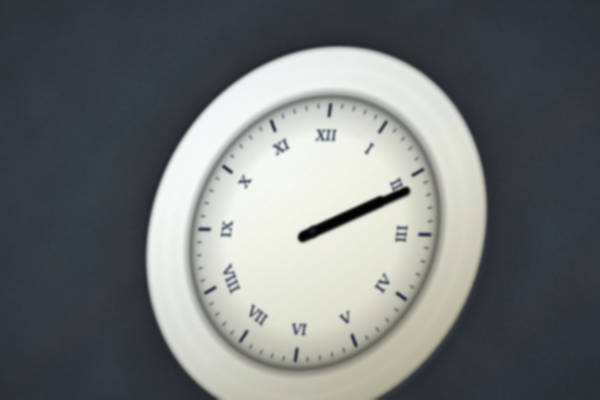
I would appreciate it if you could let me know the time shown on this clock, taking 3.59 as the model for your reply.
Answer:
2.11
